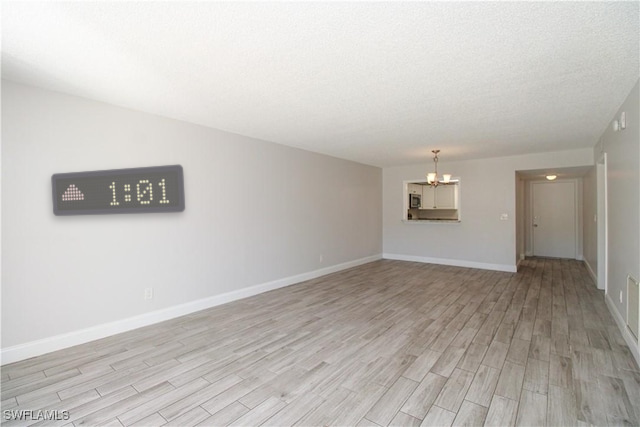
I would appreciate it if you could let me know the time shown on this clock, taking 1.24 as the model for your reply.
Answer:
1.01
